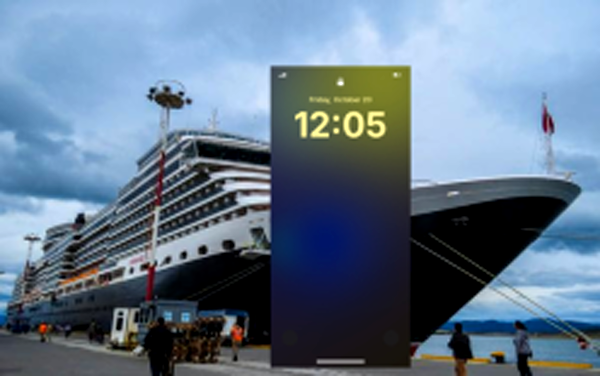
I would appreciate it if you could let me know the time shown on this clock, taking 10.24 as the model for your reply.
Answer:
12.05
